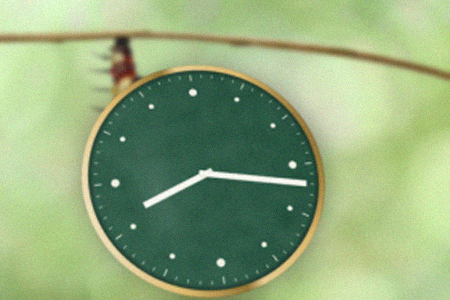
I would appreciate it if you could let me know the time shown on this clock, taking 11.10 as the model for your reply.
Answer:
8.17
